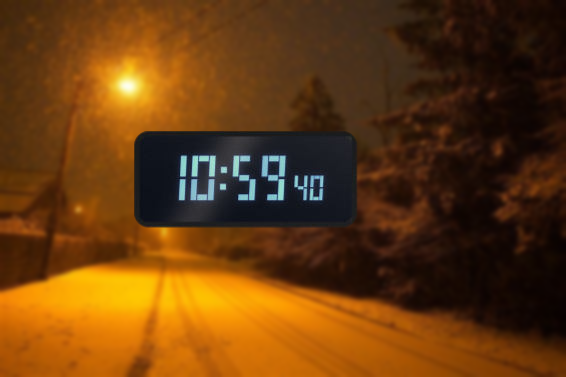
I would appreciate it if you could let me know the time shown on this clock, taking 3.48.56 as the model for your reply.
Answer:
10.59.40
